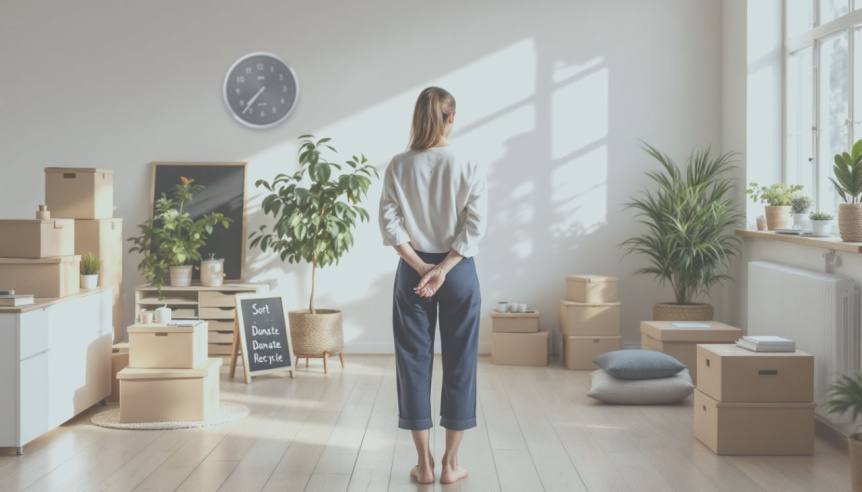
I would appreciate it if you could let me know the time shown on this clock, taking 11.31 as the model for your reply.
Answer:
7.37
